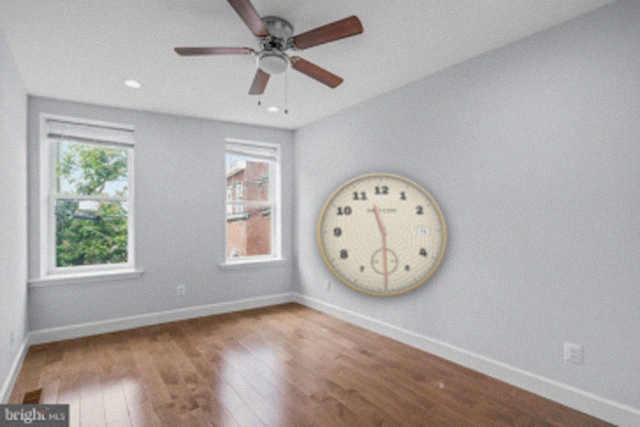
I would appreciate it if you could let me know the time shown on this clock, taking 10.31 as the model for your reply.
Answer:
11.30
